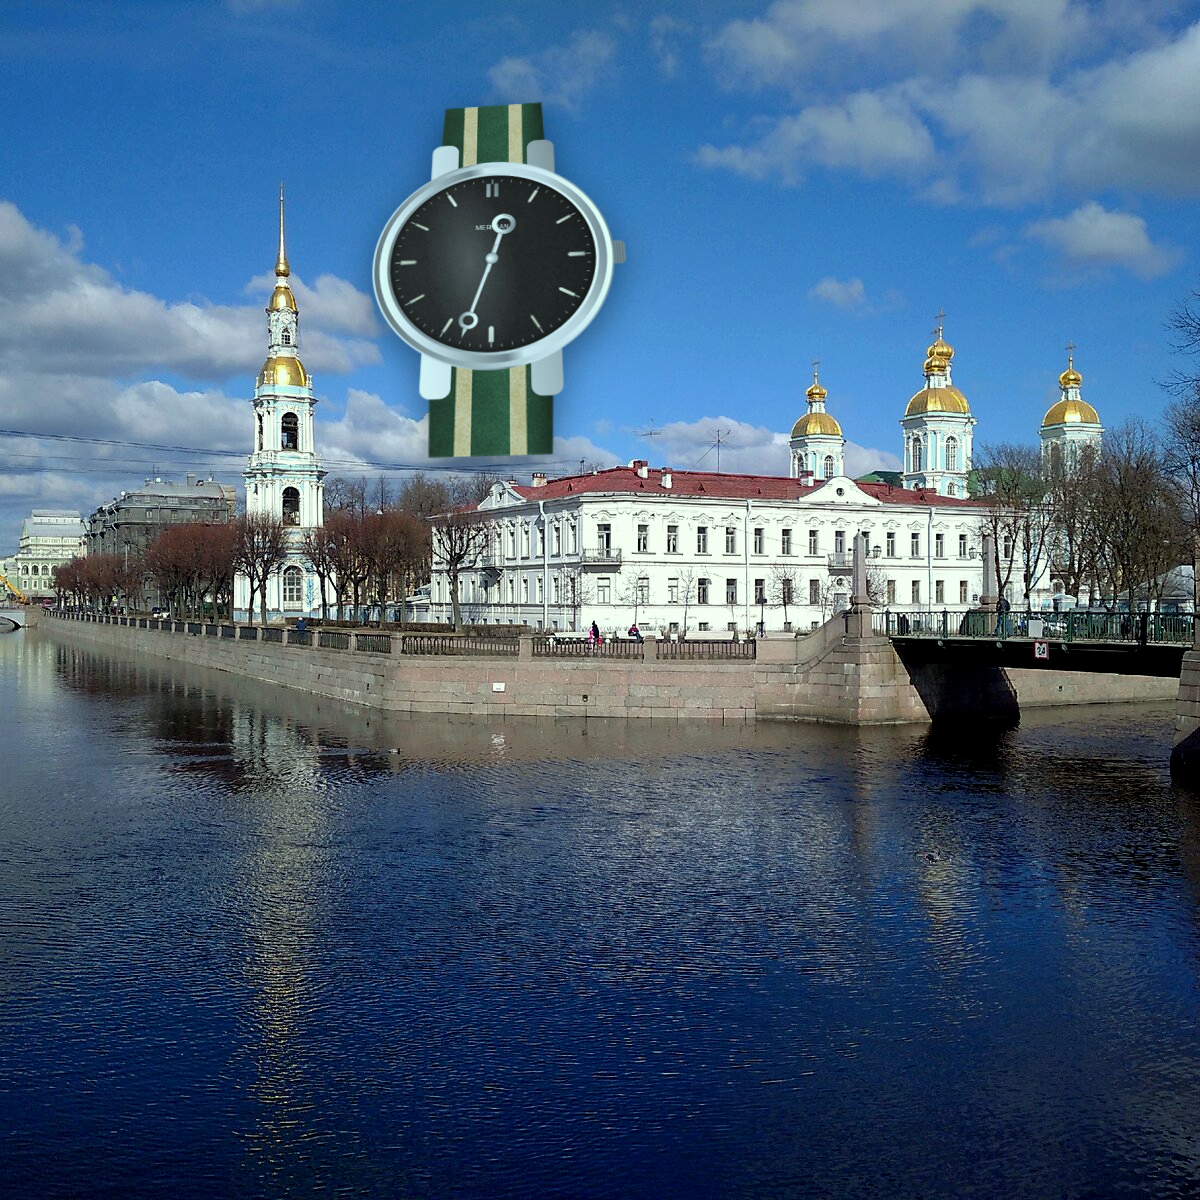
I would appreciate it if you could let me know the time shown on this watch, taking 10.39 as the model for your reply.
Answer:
12.33
